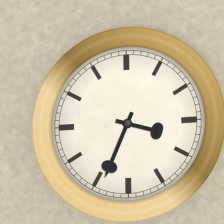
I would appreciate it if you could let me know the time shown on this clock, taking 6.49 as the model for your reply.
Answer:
3.34
